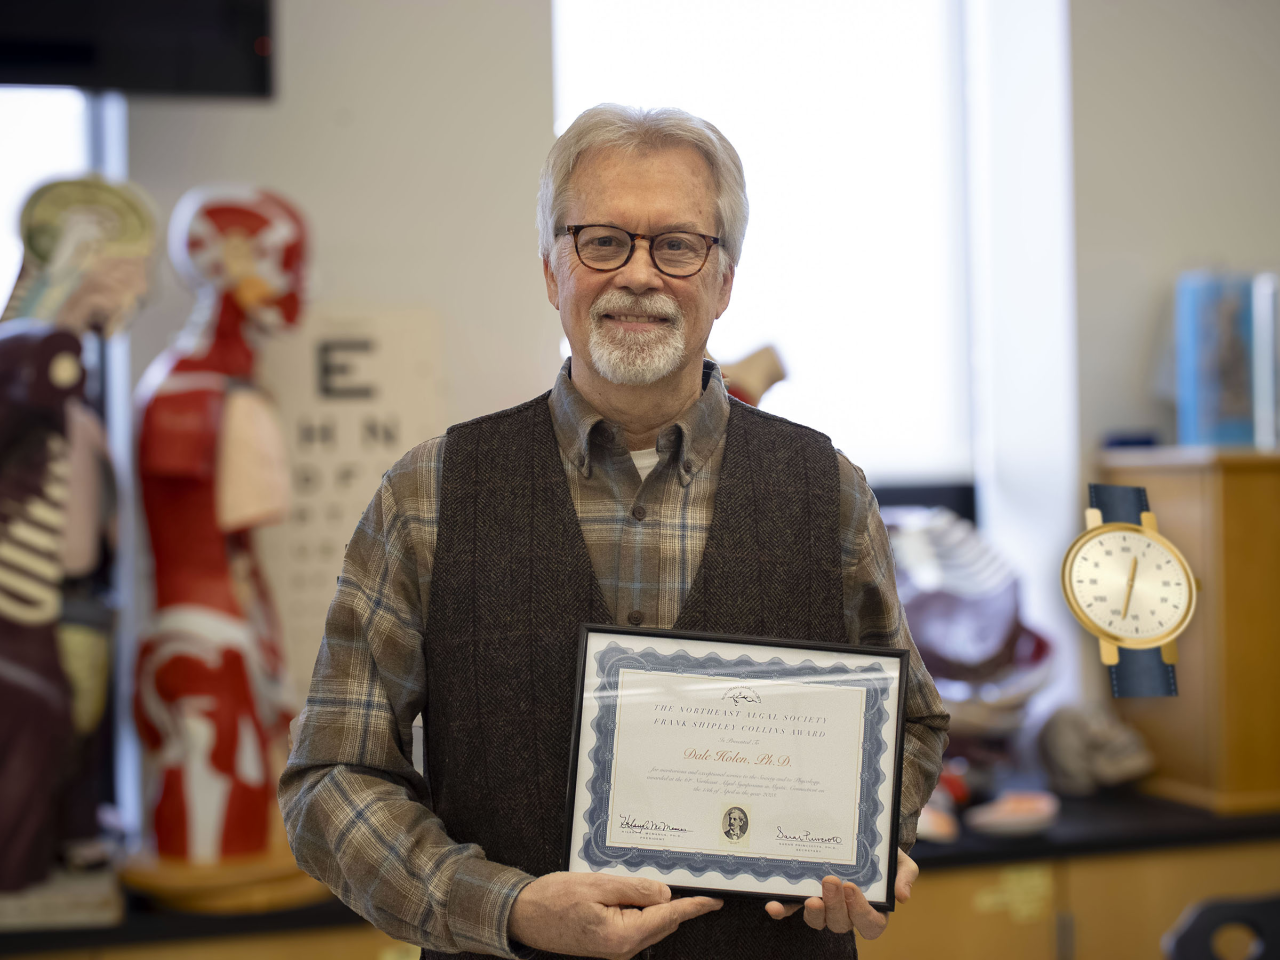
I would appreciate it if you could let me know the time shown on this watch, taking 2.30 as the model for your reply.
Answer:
12.33
